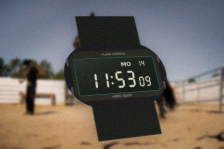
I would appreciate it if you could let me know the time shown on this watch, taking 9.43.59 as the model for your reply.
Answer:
11.53.09
